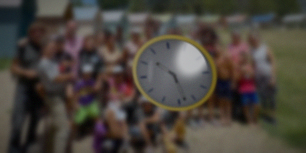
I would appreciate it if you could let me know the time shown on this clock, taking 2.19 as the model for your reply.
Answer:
10.28
